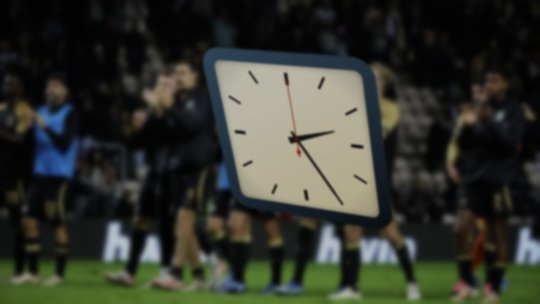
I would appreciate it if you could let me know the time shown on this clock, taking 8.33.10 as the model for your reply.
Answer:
2.25.00
